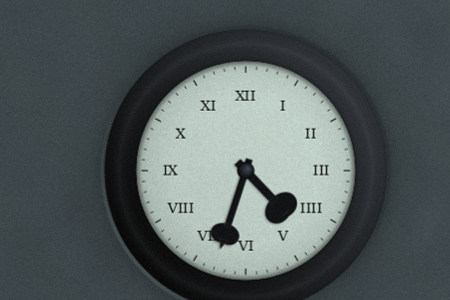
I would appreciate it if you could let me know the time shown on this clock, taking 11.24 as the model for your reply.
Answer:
4.33
